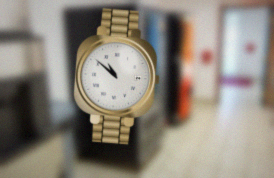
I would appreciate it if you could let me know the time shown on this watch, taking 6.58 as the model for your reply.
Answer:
10.51
